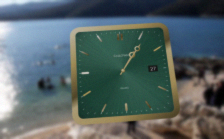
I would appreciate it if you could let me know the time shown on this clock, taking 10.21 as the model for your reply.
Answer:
1.06
